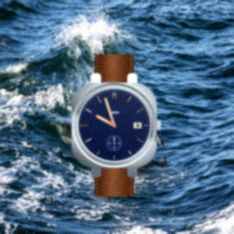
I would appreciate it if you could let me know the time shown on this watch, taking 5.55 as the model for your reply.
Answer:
9.57
